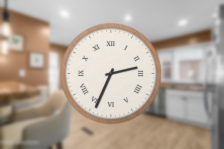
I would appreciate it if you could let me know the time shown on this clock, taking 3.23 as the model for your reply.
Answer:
2.34
